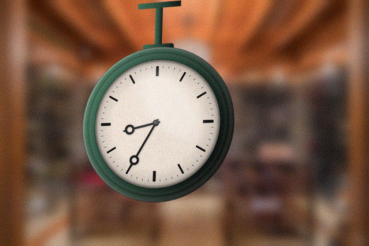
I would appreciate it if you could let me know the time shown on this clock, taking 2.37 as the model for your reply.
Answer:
8.35
